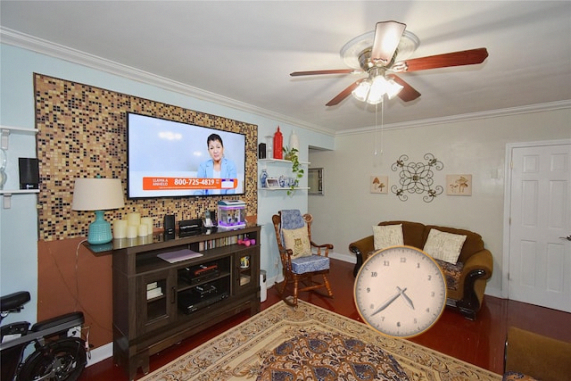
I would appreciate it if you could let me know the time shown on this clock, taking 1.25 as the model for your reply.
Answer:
4.38
